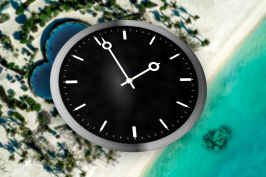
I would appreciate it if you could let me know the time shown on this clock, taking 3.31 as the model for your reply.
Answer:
1.56
